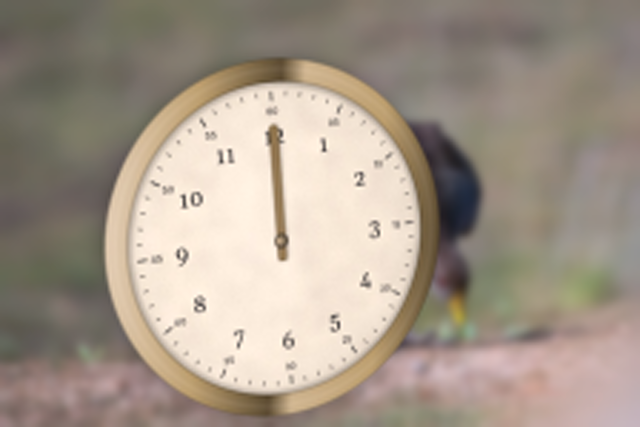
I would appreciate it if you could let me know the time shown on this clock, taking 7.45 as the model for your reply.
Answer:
12.00
